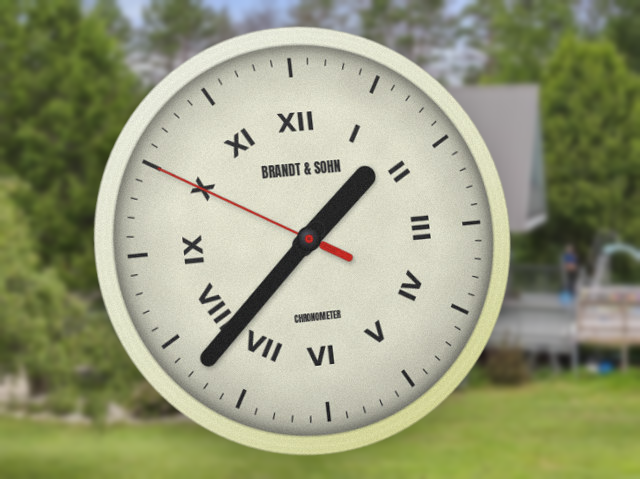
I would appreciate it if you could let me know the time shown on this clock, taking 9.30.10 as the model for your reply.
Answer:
1.37.50
